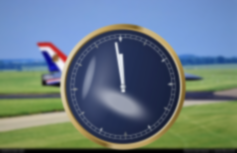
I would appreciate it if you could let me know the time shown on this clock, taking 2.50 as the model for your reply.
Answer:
11.59
